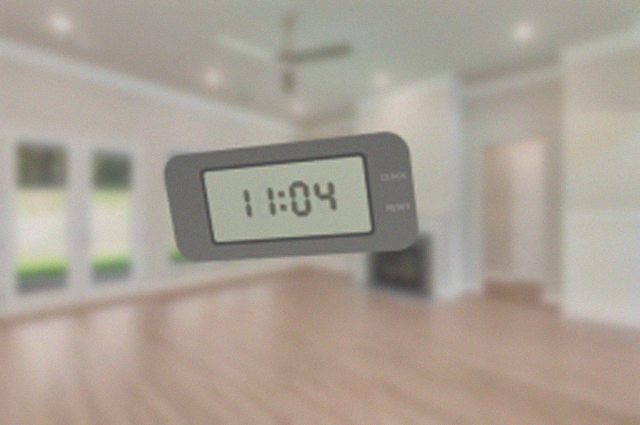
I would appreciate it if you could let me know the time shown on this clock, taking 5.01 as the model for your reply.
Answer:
11.04
